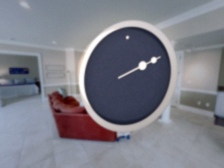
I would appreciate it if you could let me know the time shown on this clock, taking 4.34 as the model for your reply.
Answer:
2.11
